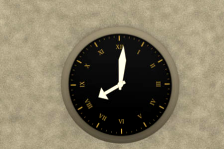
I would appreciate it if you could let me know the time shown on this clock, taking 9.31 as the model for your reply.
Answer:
8.01
